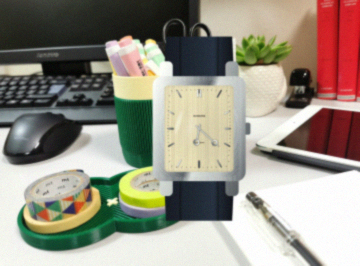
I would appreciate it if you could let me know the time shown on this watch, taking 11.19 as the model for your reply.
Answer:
6.22
